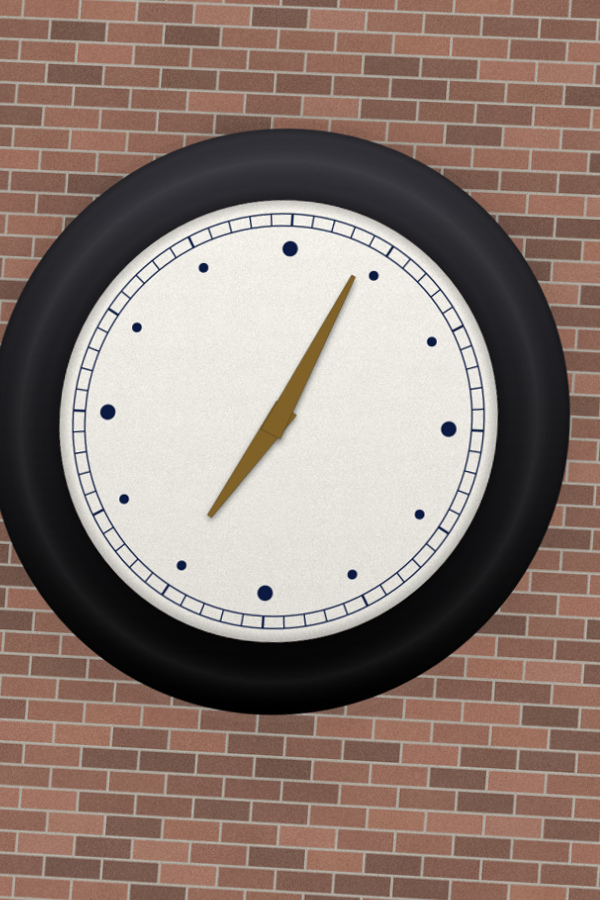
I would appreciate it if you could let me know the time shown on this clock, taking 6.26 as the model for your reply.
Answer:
7.04
